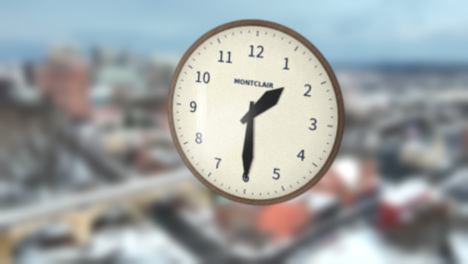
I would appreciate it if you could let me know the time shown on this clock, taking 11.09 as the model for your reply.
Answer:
1.30
